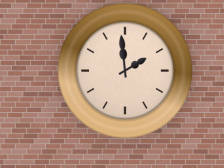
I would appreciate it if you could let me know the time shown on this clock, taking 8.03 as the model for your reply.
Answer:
1.59
